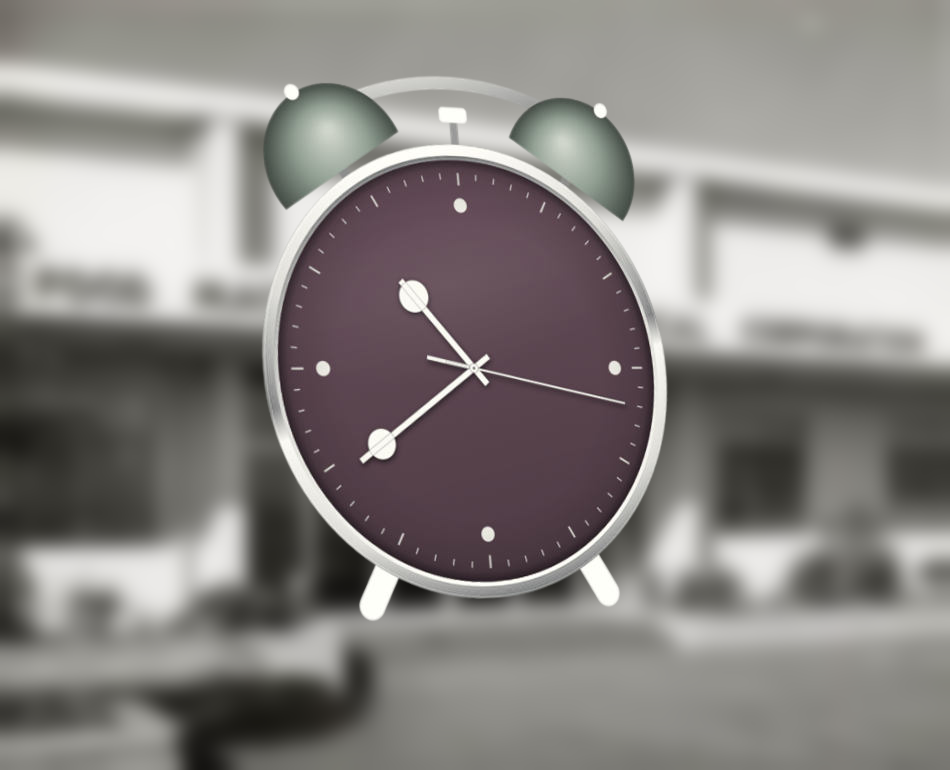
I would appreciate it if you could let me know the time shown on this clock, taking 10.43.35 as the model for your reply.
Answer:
10.39.17
